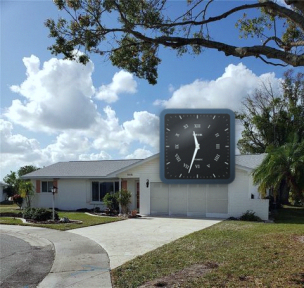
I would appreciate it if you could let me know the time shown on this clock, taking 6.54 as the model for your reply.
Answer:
11.33
